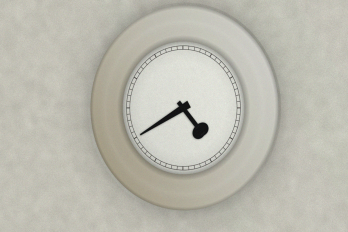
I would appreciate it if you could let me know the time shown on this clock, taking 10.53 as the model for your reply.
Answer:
4.40
